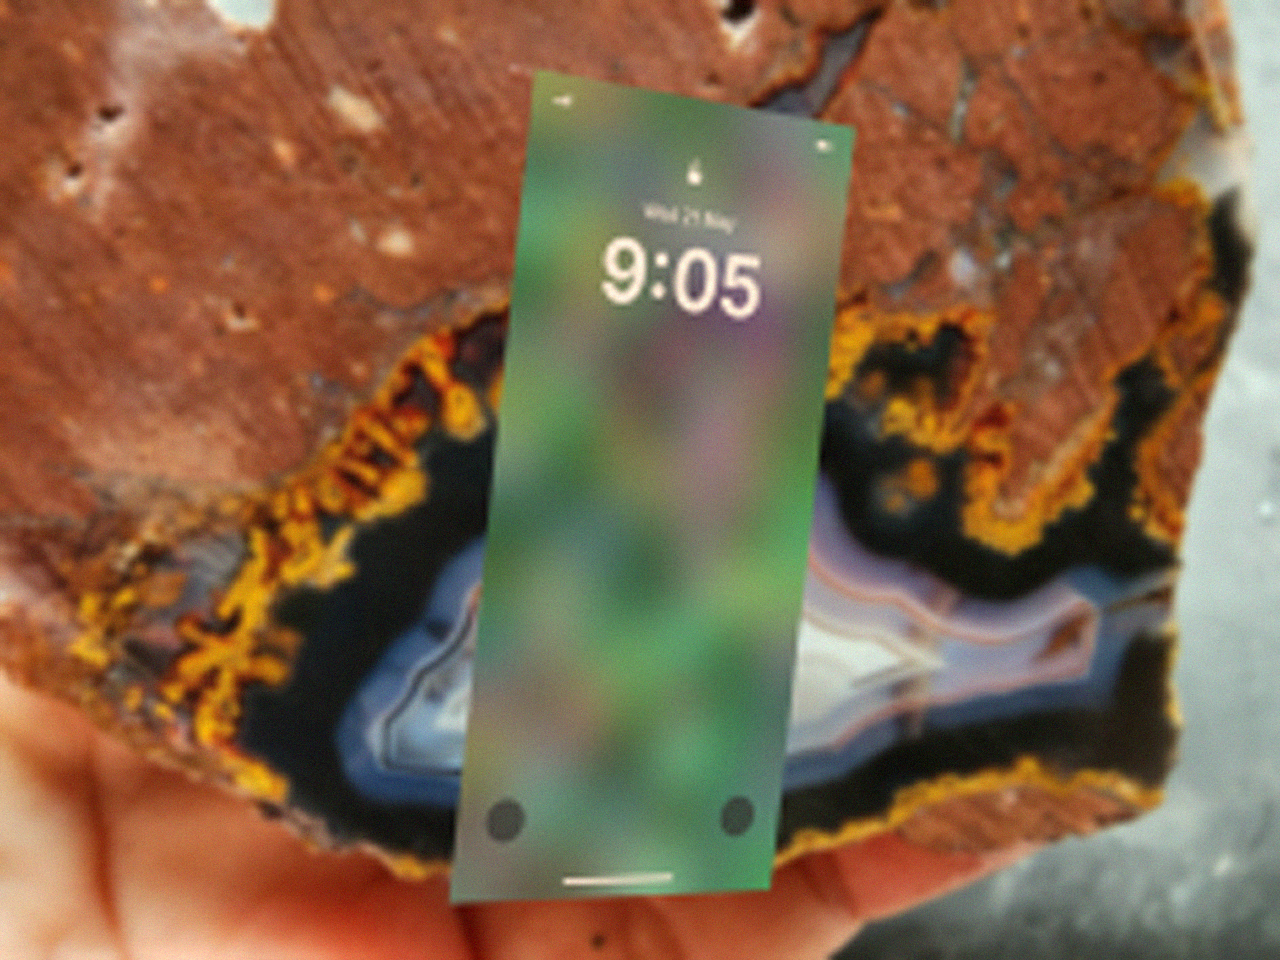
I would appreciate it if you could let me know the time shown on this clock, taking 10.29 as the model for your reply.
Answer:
9.05
